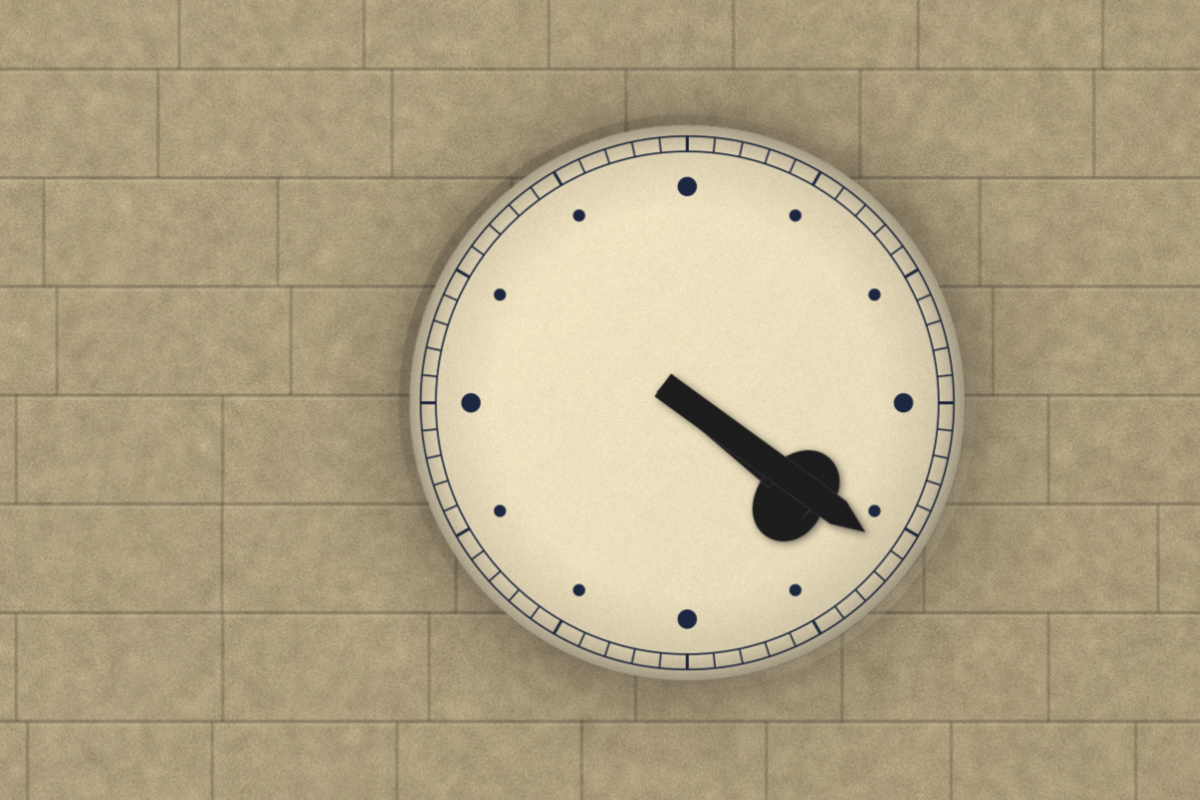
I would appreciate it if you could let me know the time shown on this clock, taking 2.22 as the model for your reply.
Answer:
4.21
